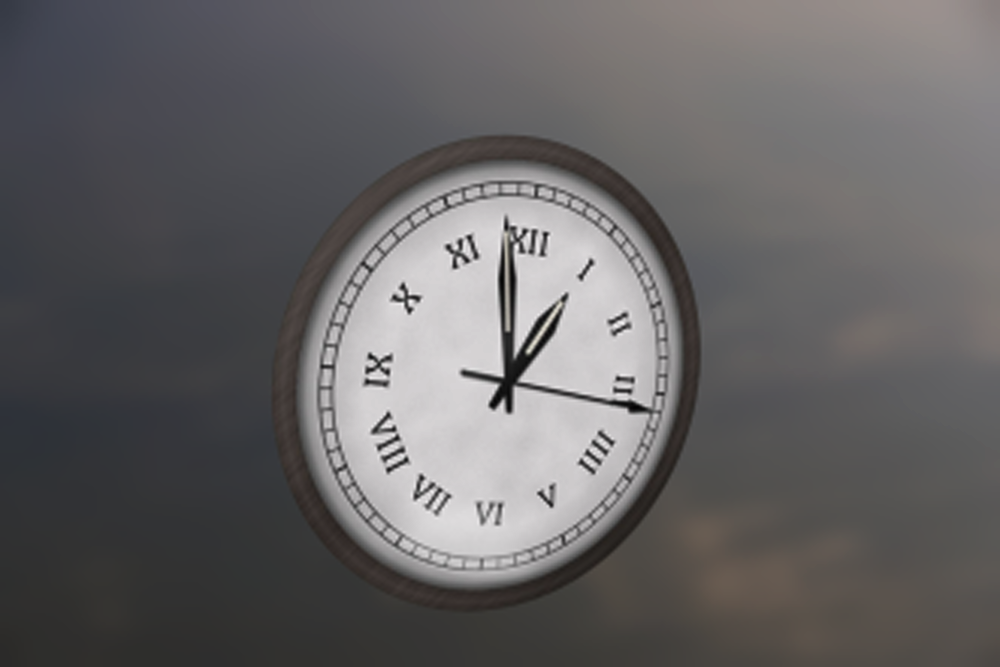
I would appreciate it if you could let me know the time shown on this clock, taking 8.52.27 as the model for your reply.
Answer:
12.58.16
